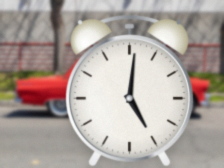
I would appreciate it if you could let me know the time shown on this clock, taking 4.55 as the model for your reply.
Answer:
5.01
